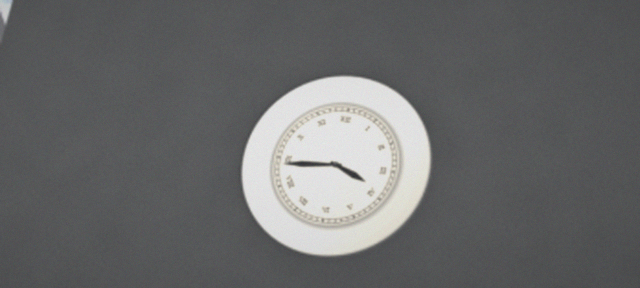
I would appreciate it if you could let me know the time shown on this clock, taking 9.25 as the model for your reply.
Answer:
3.44
